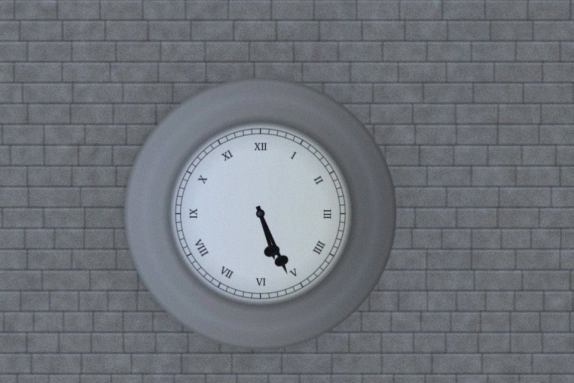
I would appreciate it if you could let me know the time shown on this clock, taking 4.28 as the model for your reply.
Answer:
5.26
